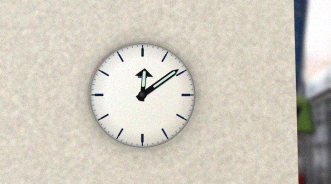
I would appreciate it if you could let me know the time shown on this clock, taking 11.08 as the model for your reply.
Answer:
12.09
